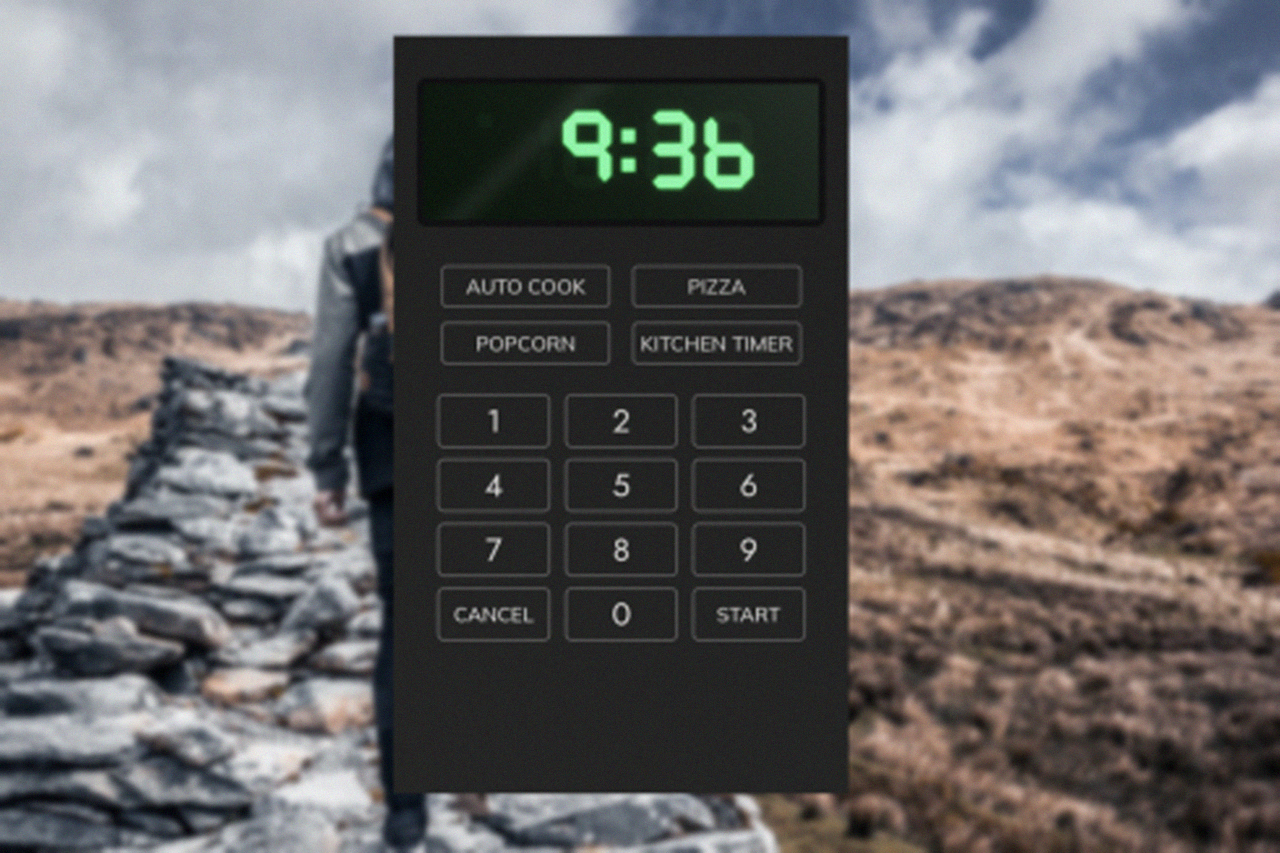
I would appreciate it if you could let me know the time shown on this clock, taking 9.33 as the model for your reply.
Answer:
9.36
